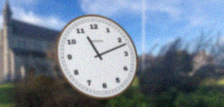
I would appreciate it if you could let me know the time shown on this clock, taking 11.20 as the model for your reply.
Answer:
11.12
